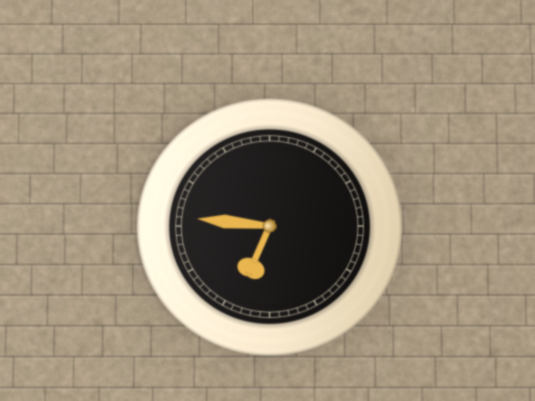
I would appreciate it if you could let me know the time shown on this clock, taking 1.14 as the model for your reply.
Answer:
6.46
